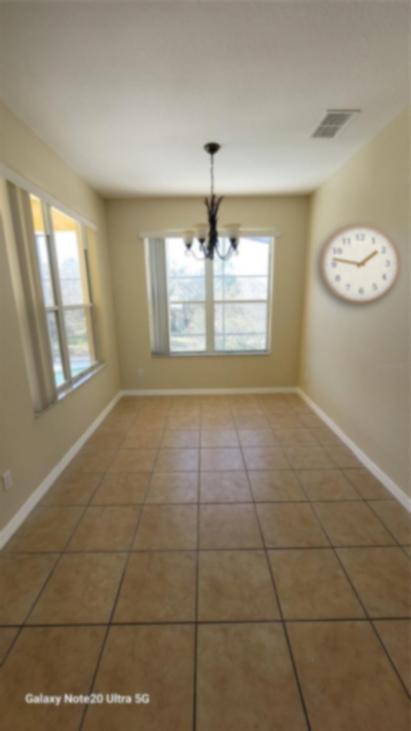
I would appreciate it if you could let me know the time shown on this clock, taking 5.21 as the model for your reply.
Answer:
1.47
